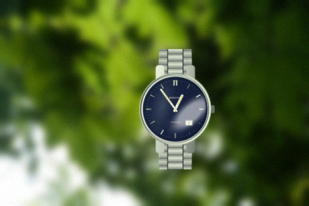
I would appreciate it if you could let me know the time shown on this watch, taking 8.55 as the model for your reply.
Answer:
12.54
